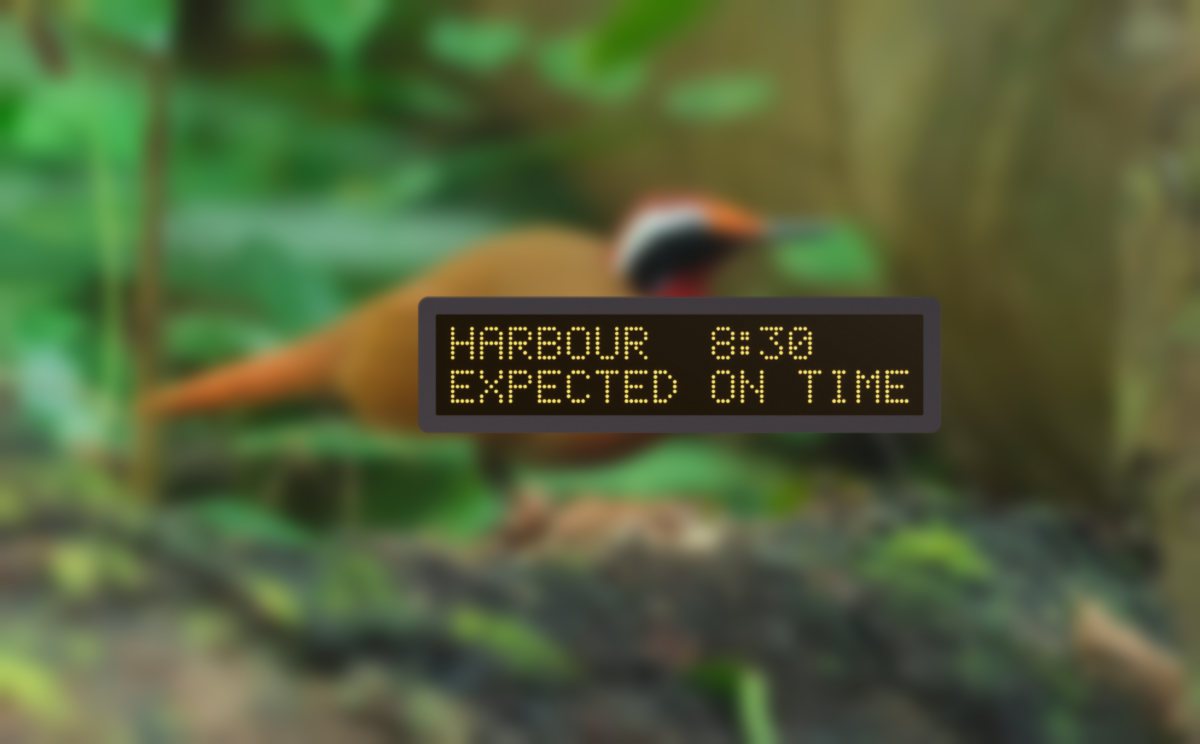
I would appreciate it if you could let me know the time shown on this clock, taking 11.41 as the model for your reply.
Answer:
8.30
